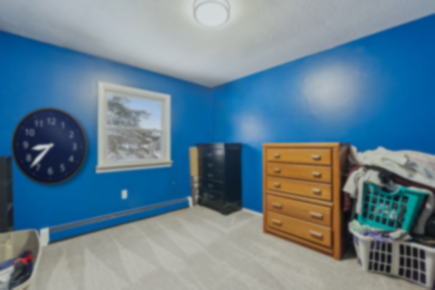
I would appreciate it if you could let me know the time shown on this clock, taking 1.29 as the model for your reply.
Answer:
8.37
